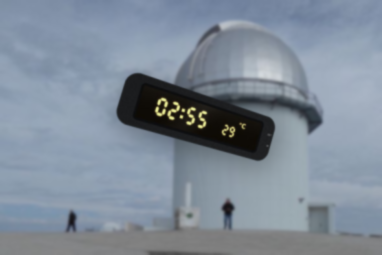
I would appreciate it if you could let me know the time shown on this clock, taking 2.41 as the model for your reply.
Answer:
2.55
